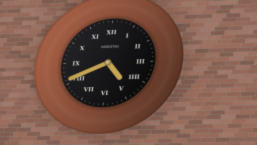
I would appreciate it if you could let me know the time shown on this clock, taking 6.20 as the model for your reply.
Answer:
4.41
